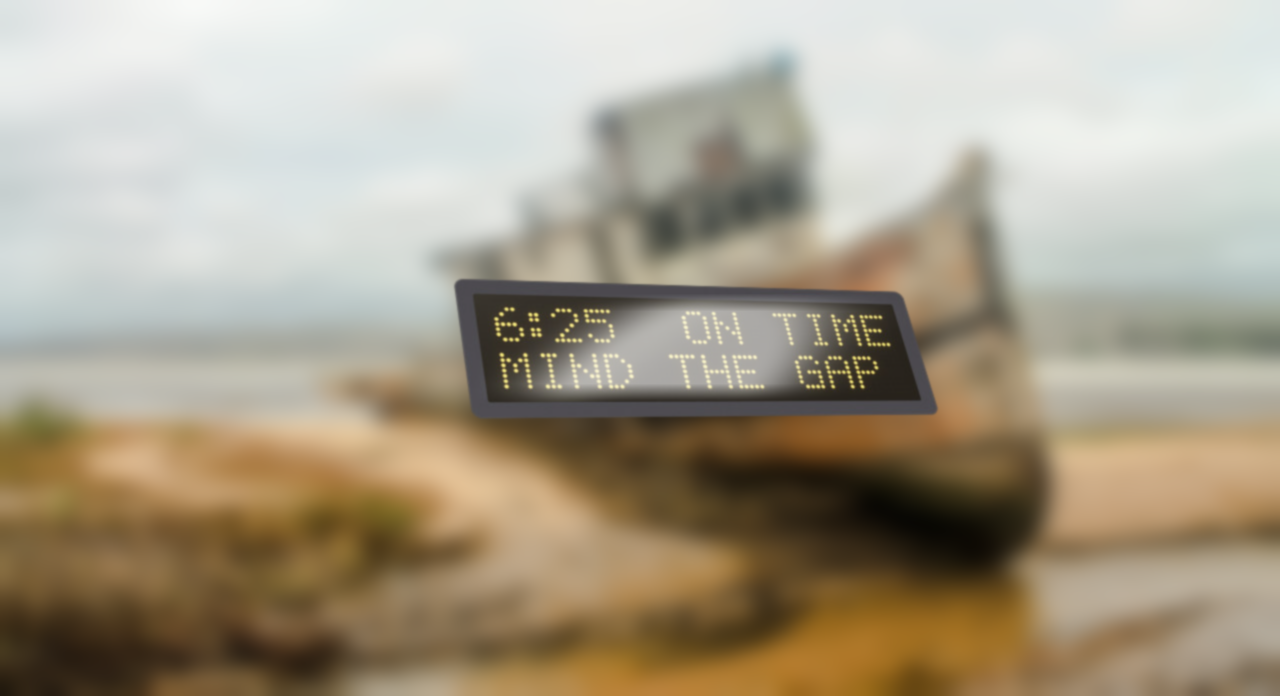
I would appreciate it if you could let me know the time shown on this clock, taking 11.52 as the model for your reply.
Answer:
6.25
